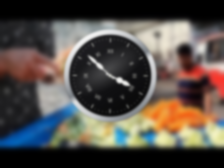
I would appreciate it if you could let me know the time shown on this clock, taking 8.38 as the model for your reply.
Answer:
3.52
